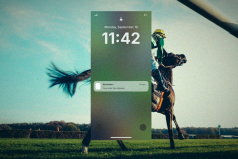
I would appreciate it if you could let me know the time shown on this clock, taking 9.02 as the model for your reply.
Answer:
11.42
